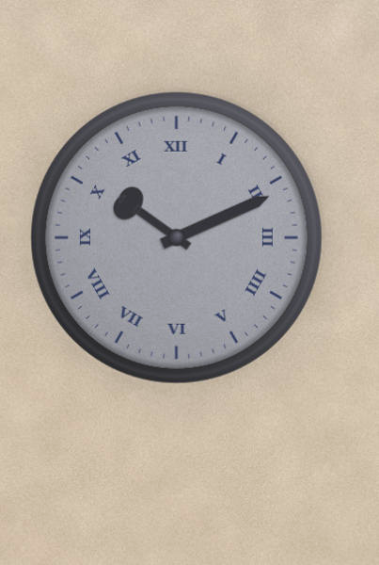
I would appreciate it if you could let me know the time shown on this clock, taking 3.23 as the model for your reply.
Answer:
10.11
